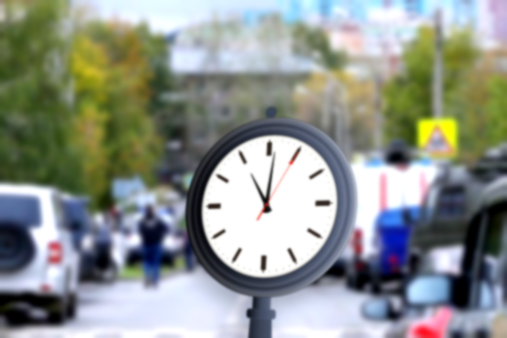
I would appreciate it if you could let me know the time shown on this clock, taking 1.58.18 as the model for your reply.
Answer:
11.01.05
